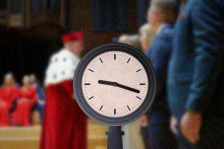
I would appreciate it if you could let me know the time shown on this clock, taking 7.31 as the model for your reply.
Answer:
9.18
